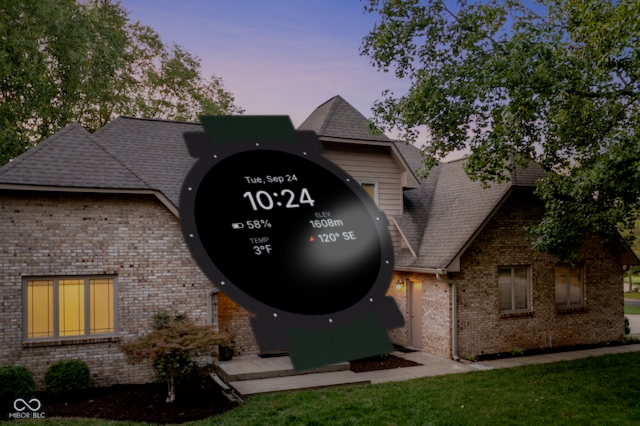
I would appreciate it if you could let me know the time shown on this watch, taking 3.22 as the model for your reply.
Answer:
10.24
